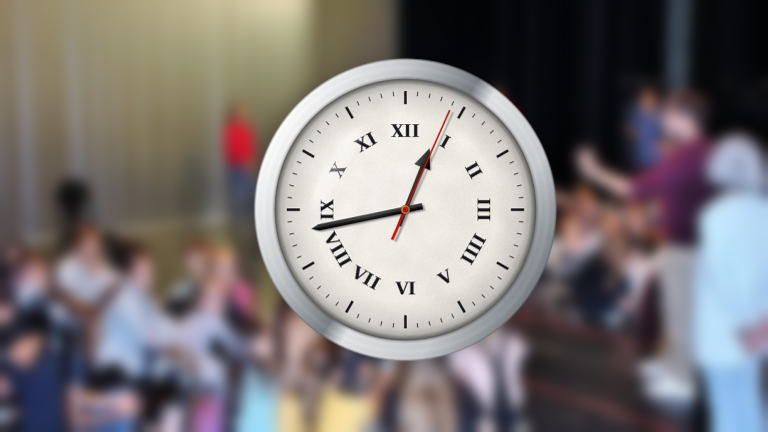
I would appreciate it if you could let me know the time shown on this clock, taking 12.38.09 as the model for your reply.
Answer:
12.43.04
